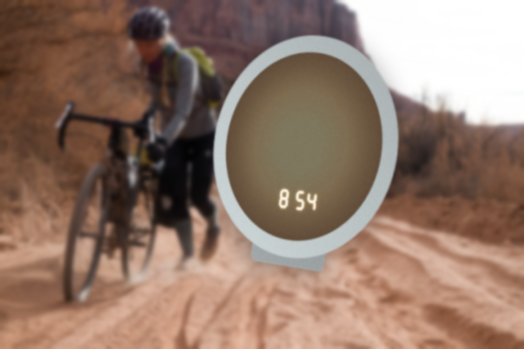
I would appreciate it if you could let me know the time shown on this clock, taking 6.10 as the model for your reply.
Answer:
8.54
